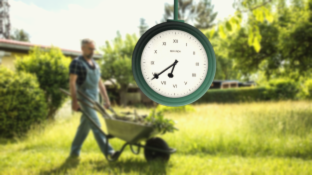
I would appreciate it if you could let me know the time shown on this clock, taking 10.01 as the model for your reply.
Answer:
6.39
